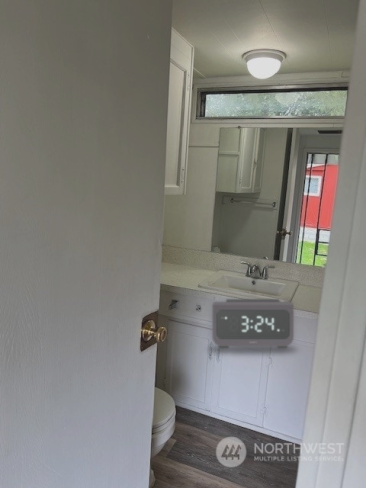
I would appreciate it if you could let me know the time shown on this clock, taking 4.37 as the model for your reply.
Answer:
3.24
